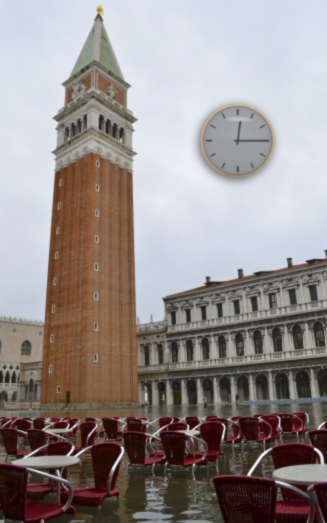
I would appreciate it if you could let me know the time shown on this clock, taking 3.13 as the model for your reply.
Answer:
12.15
